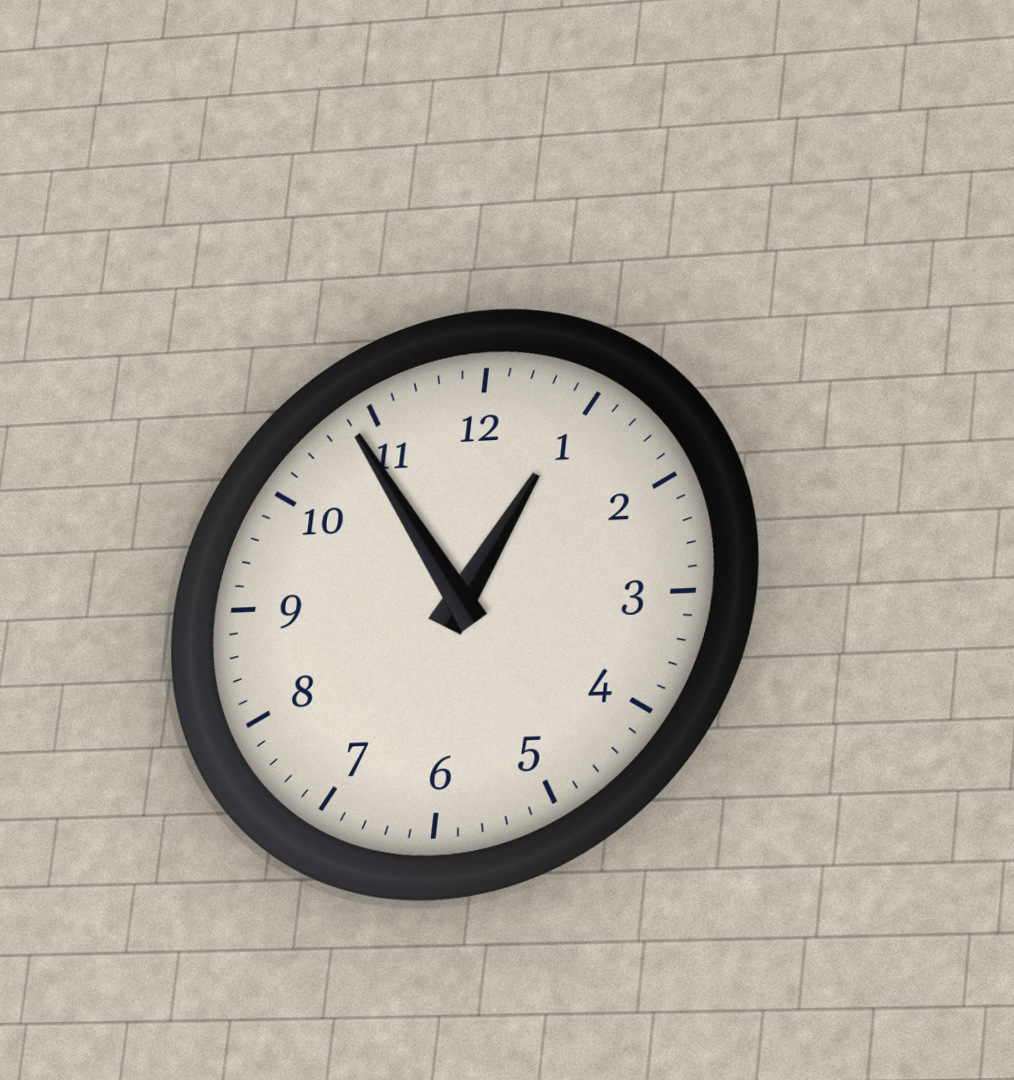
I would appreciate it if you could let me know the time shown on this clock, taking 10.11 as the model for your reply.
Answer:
12.54
